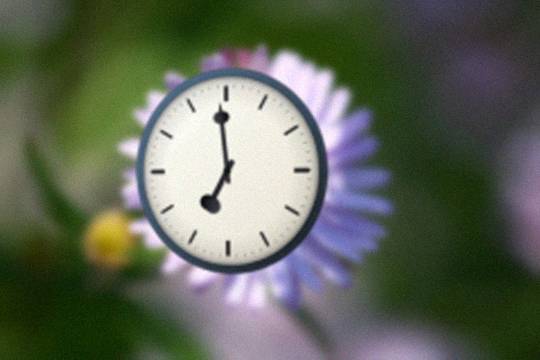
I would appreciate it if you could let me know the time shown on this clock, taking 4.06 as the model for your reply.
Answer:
6.59
